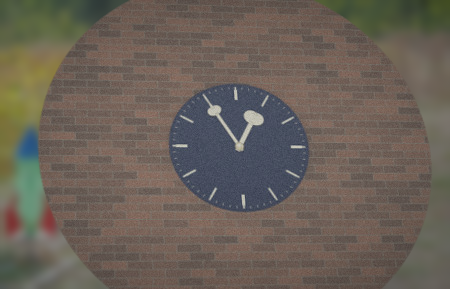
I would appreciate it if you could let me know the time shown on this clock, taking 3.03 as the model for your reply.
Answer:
12.55
